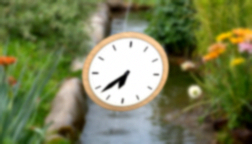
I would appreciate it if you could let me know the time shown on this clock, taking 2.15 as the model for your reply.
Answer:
6.38
